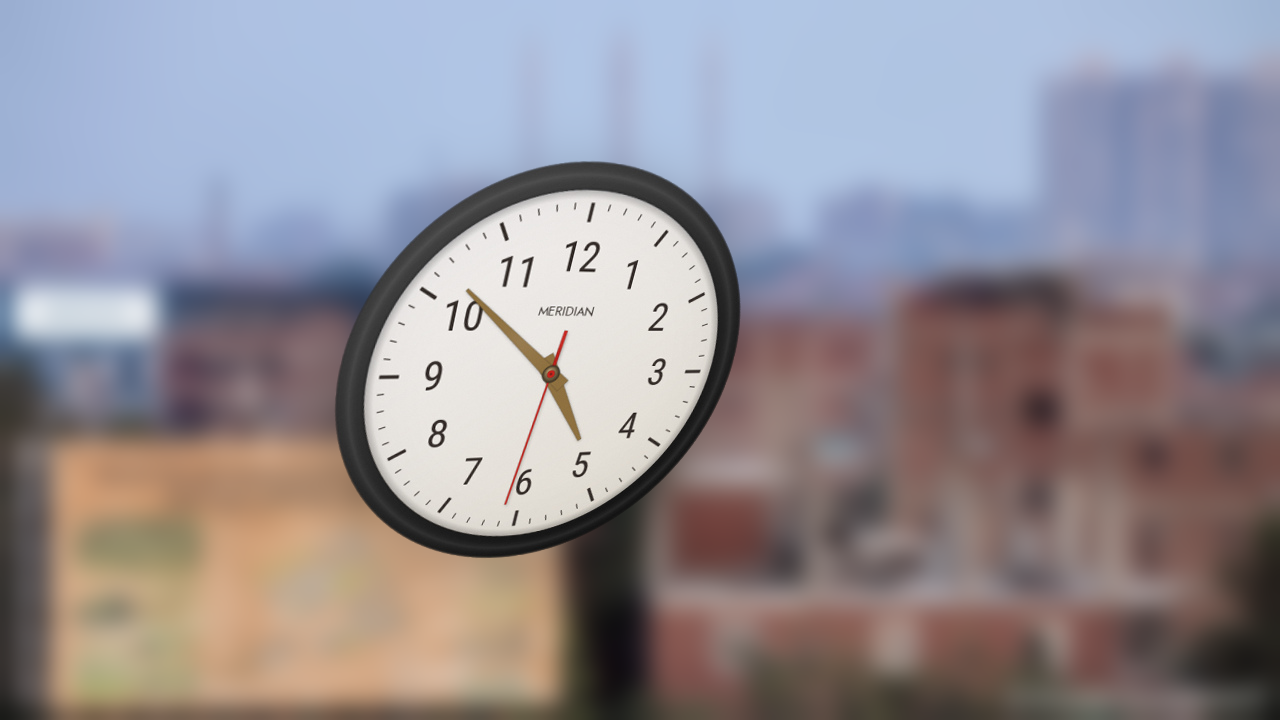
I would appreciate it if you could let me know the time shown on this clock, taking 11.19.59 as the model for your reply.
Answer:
4.51.31
